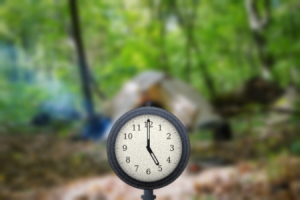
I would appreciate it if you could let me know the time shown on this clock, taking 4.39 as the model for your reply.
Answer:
5.00
